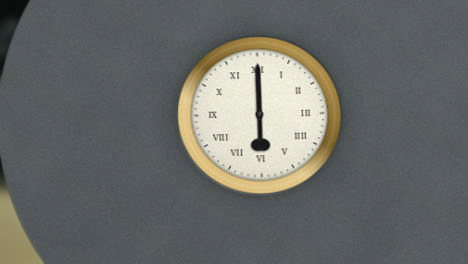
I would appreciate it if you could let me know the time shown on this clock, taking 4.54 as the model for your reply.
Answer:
6.00
